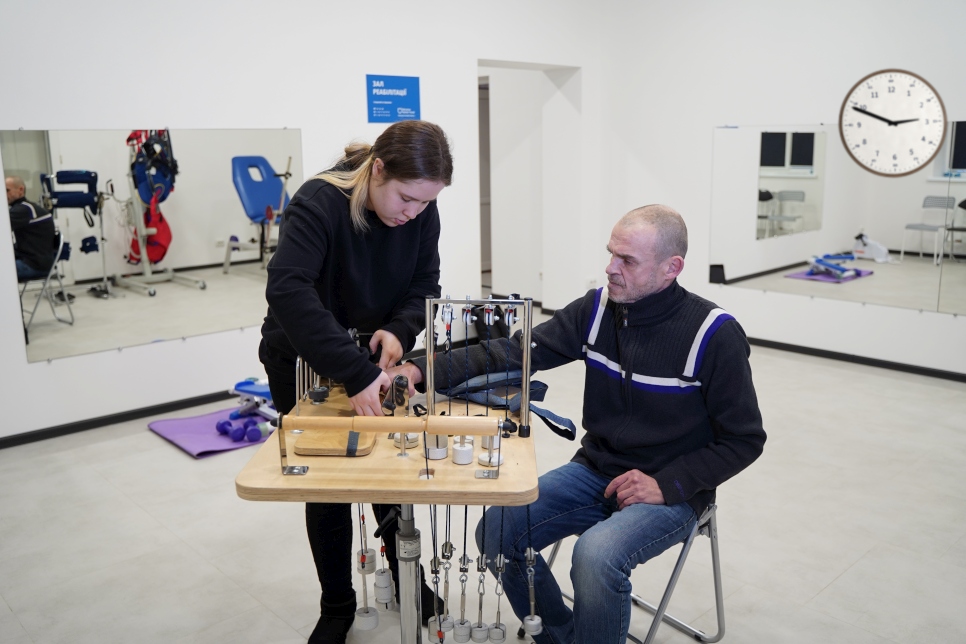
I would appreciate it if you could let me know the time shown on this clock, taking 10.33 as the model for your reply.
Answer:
2.49
